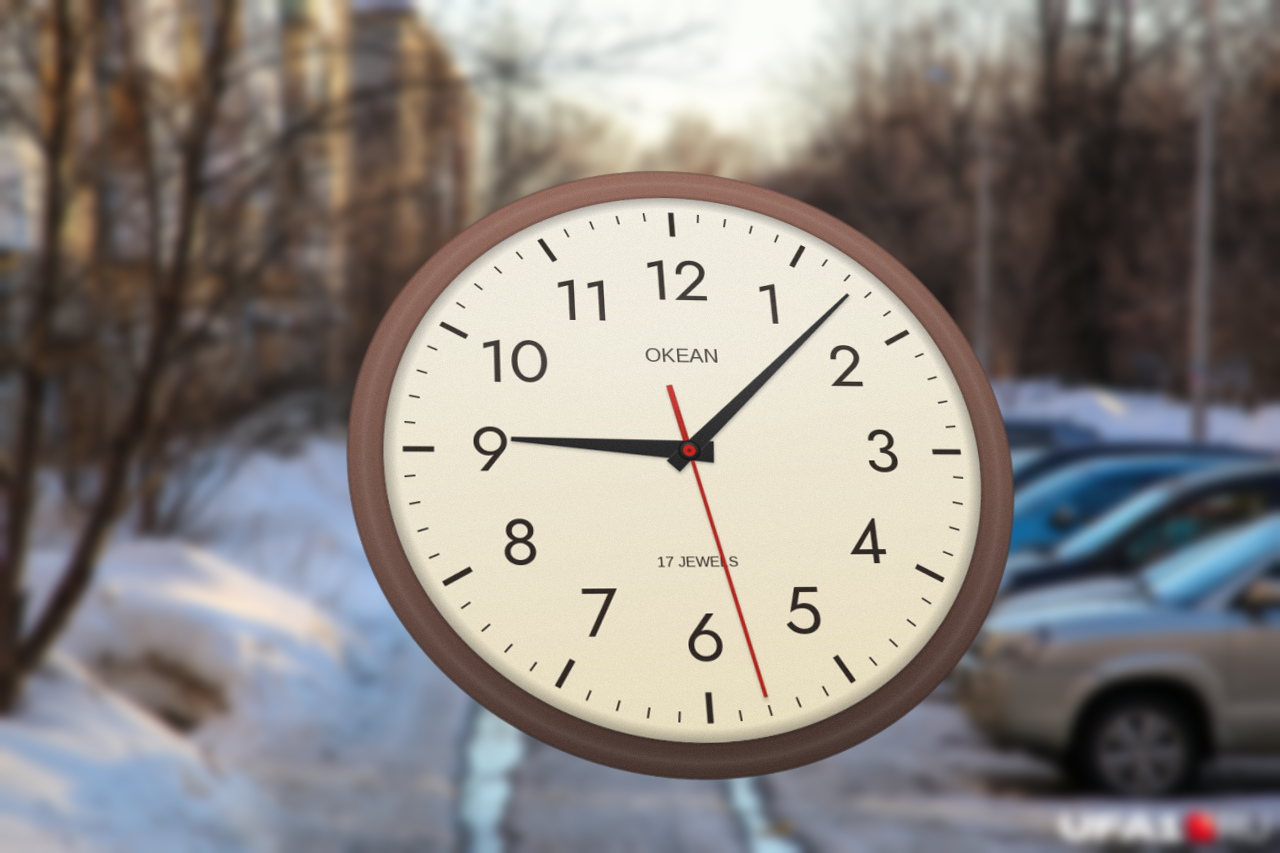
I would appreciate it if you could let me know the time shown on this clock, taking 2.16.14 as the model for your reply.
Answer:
9.07.28
